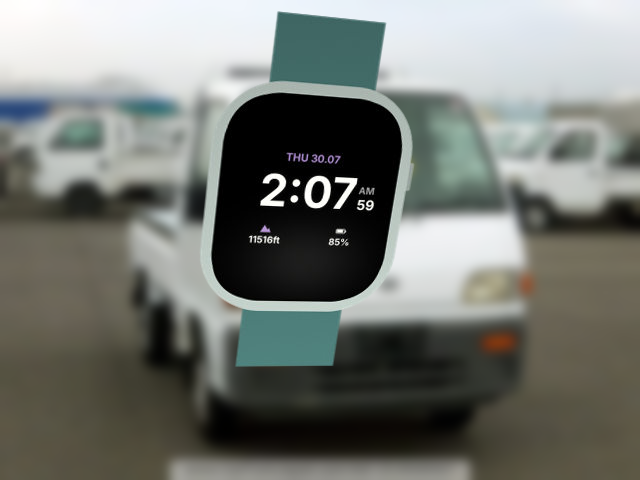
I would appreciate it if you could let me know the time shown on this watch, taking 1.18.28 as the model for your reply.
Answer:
2.07.59
